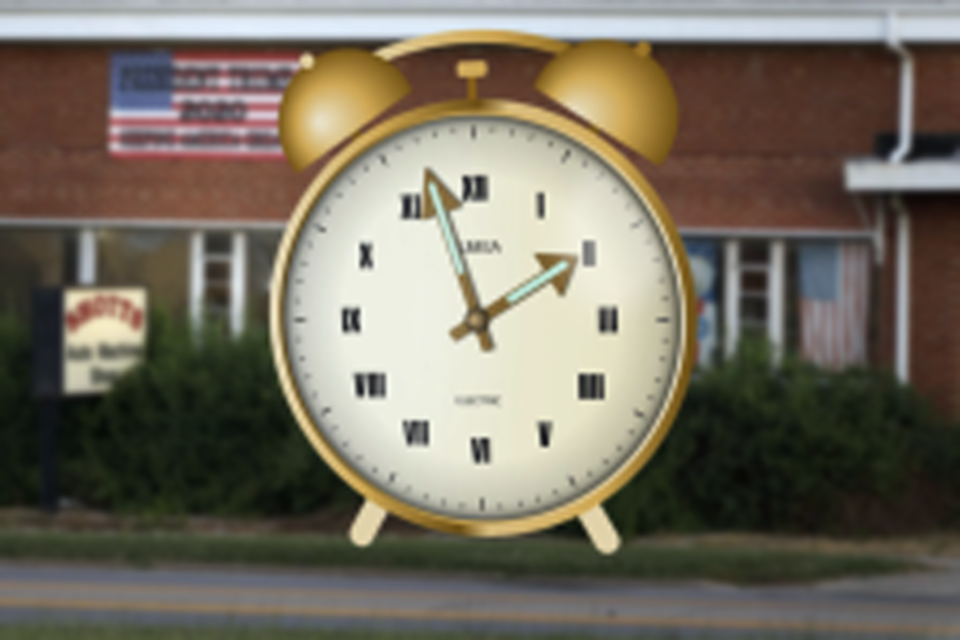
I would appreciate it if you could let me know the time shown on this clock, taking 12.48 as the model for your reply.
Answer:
1.57
